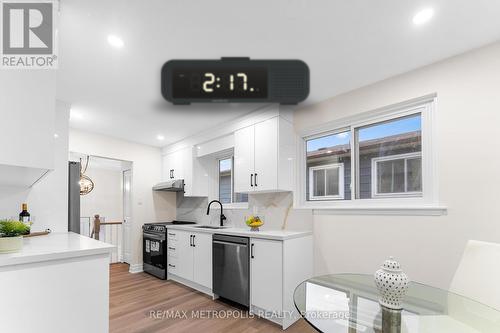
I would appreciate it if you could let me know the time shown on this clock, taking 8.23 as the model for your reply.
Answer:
2.17
